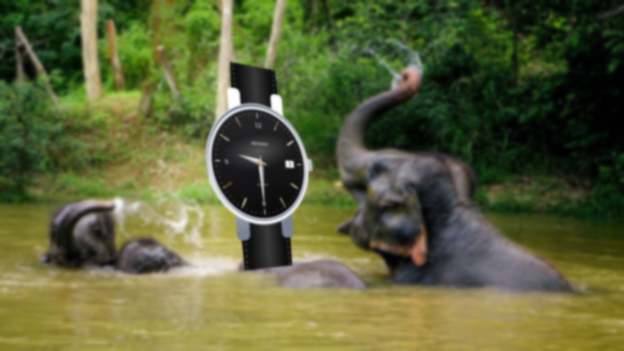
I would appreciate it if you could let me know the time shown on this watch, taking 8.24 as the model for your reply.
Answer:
9.30
